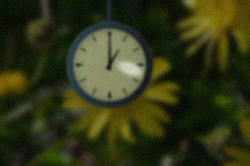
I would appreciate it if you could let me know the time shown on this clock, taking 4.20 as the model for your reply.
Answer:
1.00
